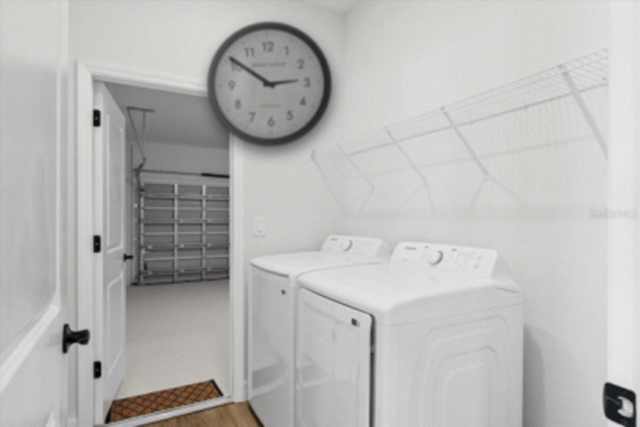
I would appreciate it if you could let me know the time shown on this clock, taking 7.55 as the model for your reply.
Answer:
2.51
